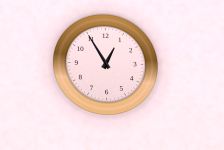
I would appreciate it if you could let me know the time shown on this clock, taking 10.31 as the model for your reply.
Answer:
12.55
